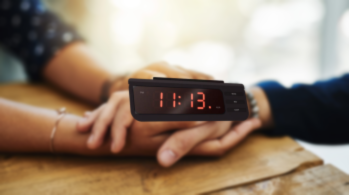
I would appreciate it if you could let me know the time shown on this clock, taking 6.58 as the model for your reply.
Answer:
11.13
